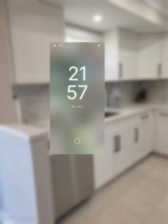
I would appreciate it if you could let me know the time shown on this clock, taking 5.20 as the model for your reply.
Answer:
21.57
